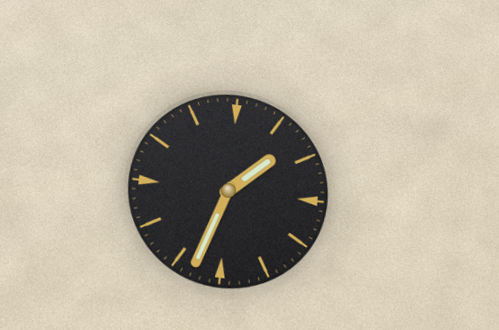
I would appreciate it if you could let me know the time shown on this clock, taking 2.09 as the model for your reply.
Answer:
1.33
